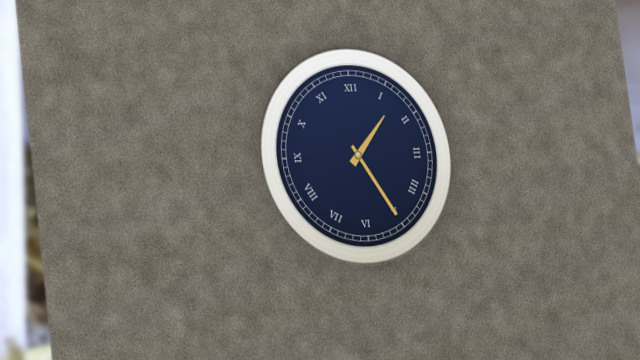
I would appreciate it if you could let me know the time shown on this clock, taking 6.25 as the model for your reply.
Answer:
1.25
